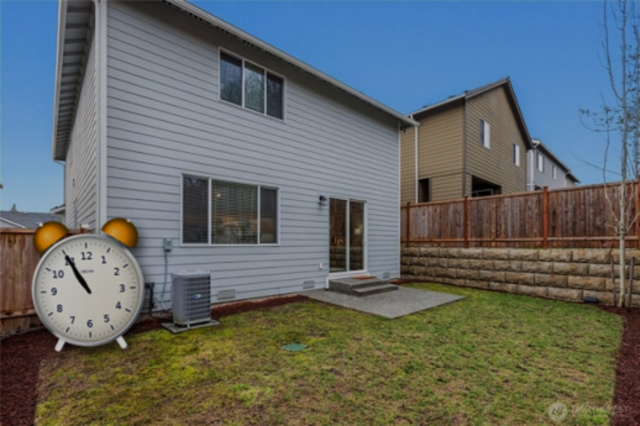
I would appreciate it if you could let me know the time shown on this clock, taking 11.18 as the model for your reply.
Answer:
10.55
